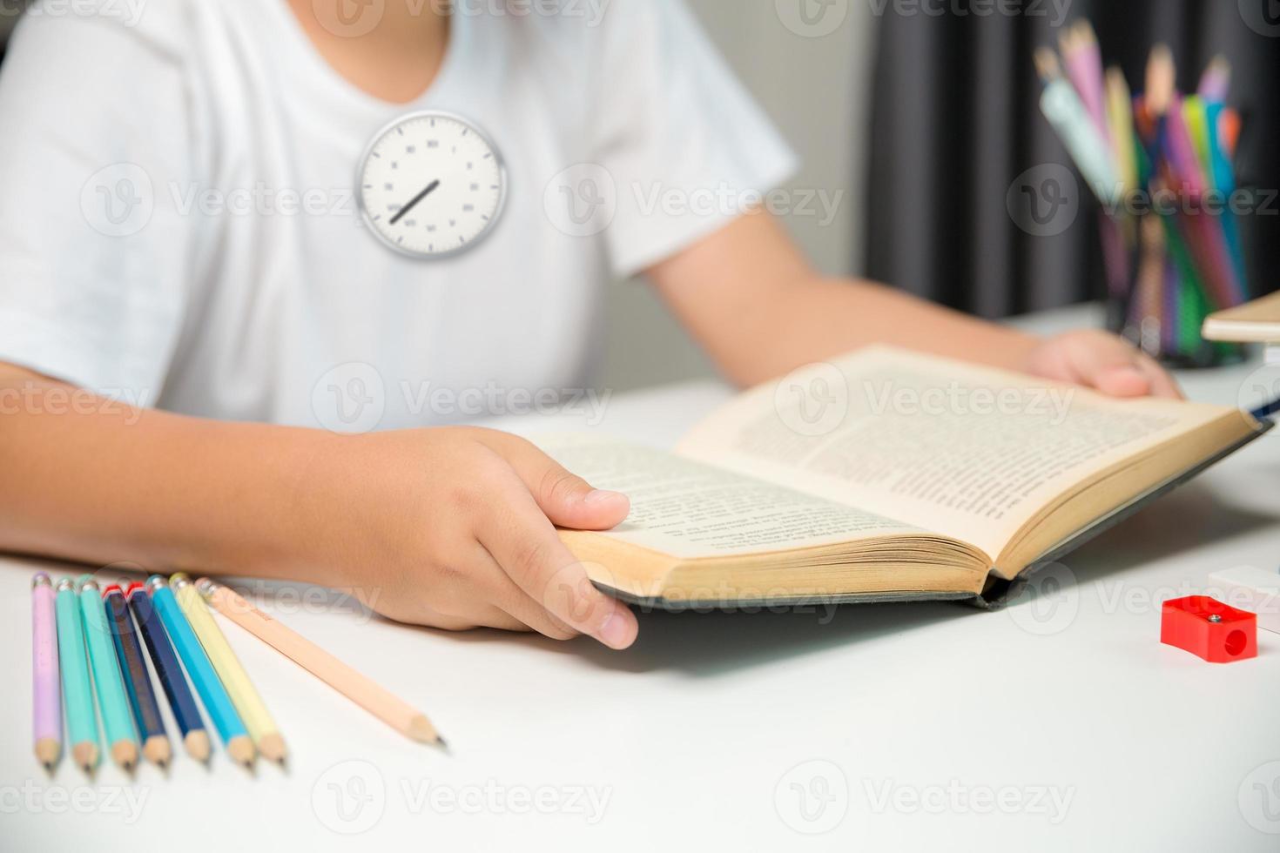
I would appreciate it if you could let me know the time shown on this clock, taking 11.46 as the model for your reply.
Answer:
7.38
